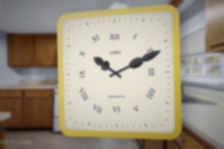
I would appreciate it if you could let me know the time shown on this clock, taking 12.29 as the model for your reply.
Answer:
10.11
